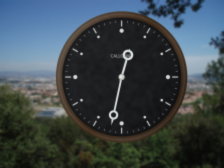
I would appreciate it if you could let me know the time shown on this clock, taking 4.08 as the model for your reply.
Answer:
12.32
